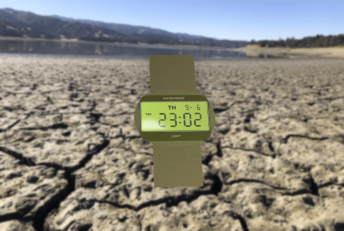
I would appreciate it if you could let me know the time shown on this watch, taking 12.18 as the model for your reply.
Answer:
23.02
